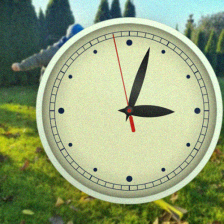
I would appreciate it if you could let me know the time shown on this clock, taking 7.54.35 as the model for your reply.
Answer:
3.02.58
